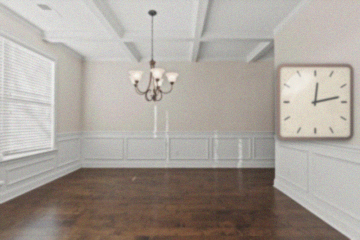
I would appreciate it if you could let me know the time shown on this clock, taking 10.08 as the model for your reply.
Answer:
12.13
